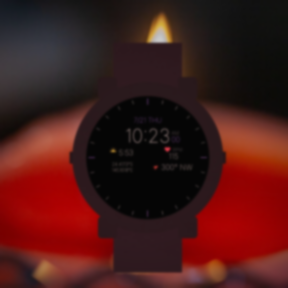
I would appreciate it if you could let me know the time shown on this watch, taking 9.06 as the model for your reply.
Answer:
10.23
